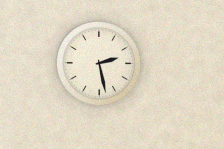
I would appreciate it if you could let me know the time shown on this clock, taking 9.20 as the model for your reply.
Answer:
2.28
